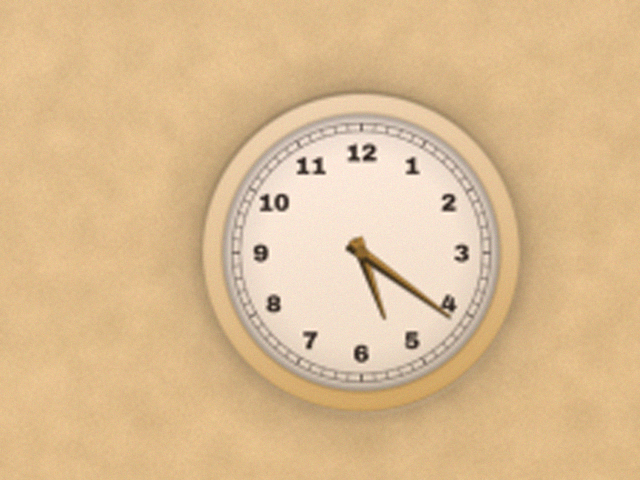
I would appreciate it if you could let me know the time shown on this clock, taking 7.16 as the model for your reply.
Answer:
5.21
